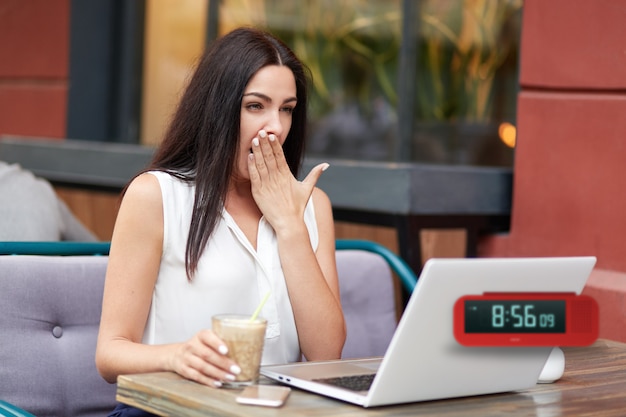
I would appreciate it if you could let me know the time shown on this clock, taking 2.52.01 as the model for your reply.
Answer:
8.56.09
